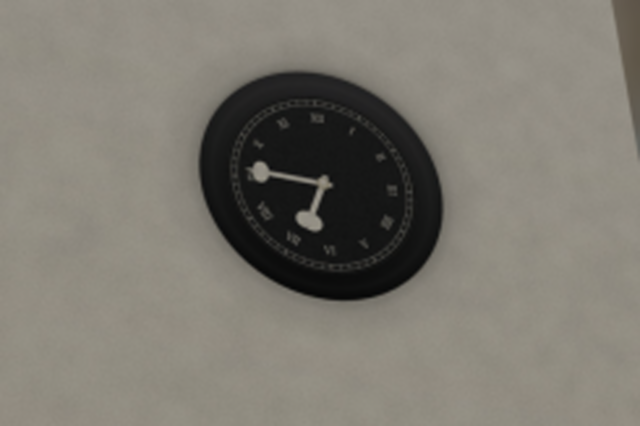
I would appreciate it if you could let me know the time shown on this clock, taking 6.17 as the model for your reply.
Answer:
6.46
